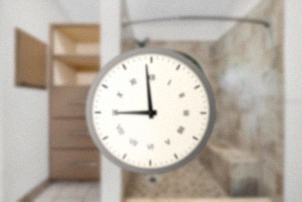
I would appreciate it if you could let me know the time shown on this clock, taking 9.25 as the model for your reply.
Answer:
8.59
